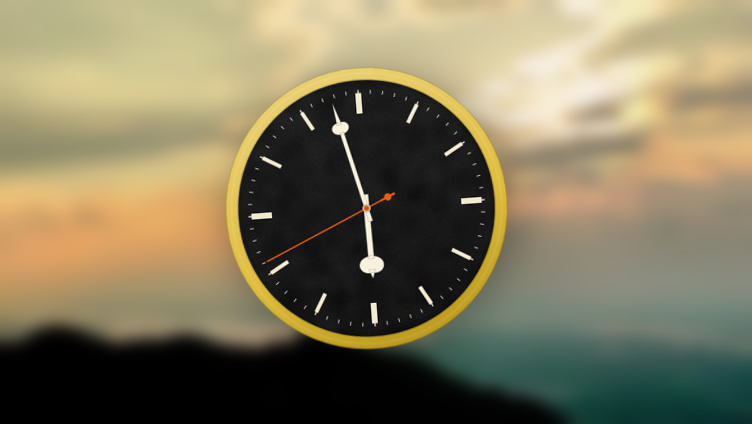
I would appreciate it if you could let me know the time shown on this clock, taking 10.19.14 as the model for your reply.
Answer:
5.57.41
